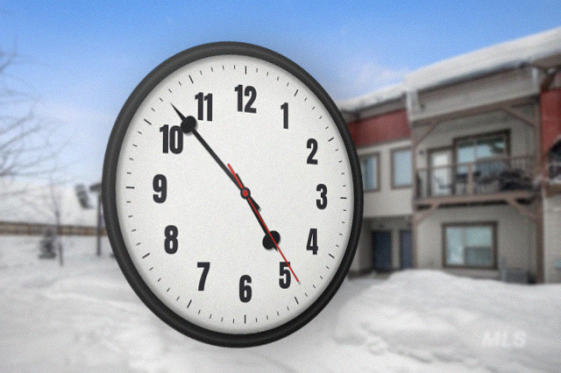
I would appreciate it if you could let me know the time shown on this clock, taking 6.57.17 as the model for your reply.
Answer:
4.52.24
